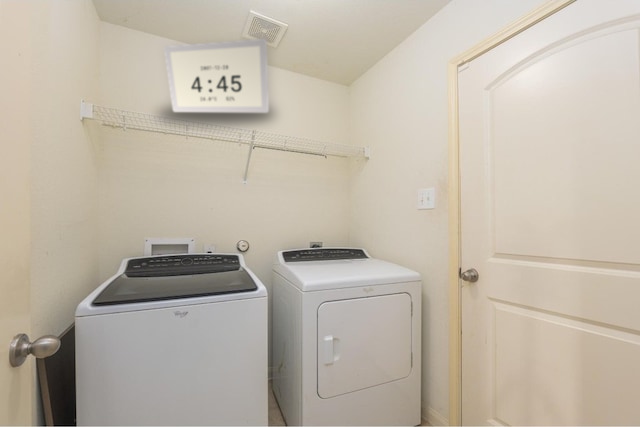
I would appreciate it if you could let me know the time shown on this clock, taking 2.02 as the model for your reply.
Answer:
4.45
